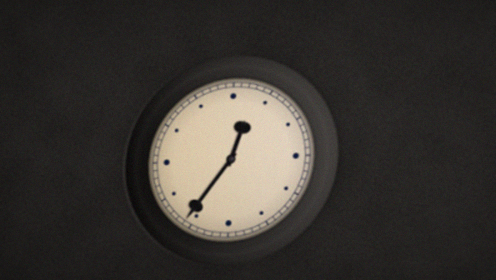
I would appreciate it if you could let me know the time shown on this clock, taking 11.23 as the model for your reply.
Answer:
12.36
